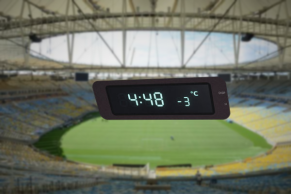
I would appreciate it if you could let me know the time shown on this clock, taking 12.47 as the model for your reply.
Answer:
4.48
